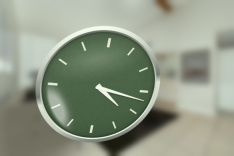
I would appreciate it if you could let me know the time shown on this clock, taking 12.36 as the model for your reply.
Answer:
4.17
